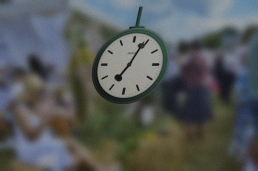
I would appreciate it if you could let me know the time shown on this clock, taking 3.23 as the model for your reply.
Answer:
7.04
